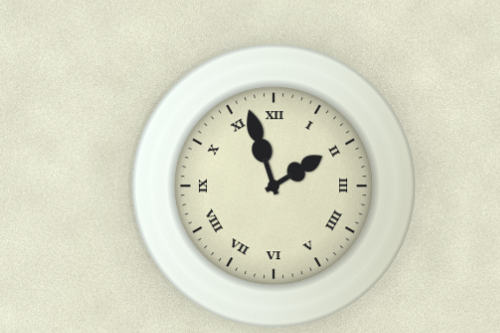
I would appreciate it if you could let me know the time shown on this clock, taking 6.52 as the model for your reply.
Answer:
1.57
